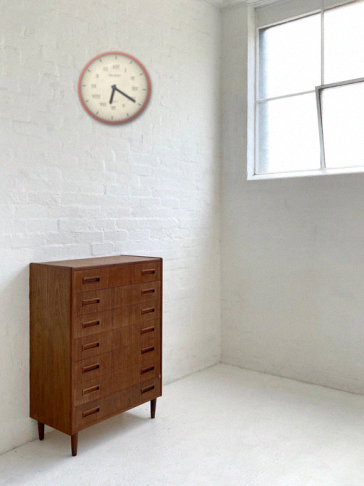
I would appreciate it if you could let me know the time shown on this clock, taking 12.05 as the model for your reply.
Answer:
6.20
